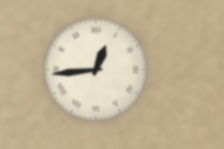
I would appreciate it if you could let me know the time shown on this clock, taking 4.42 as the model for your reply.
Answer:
12.44
